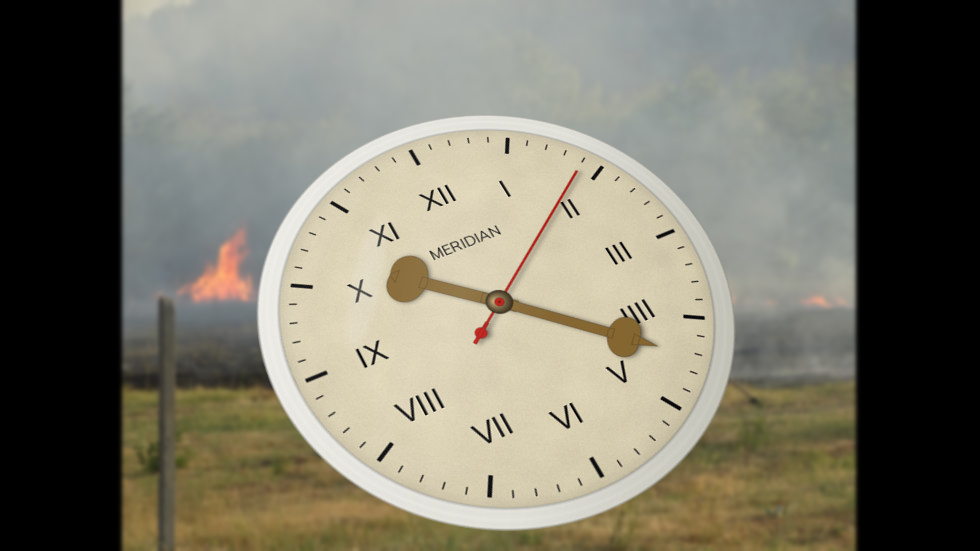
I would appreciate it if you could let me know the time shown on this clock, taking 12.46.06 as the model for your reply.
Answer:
10.22.09
